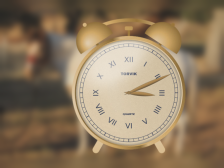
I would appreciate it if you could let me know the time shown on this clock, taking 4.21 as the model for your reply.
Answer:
3.11
